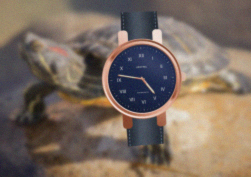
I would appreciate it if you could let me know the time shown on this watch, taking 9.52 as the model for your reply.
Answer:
4.47
